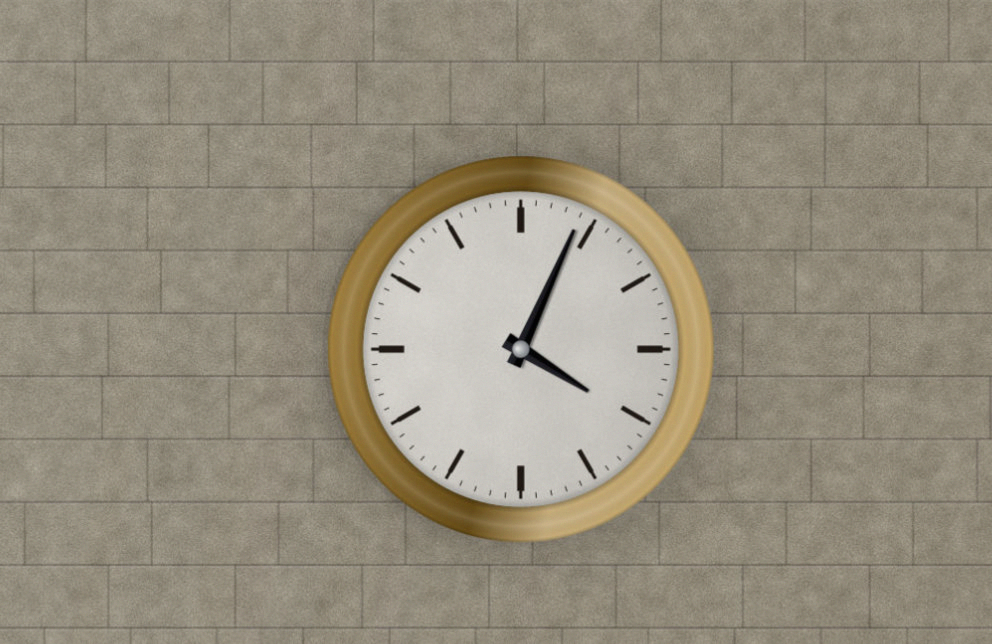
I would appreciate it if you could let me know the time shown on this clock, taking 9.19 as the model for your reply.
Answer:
4.04
